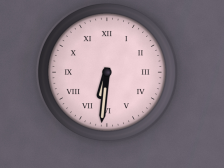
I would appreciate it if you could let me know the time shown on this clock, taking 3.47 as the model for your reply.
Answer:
6.31
